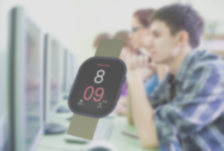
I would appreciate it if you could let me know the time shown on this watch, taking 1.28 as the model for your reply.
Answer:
8.09
